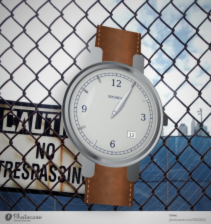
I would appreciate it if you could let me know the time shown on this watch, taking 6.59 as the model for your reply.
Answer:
1.05
